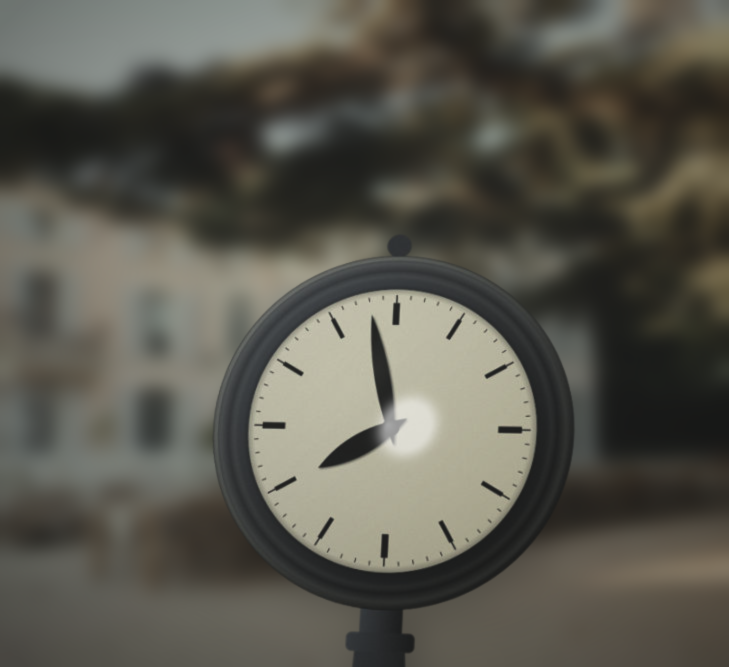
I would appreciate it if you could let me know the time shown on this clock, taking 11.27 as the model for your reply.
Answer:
7.58
